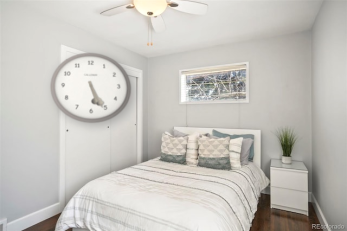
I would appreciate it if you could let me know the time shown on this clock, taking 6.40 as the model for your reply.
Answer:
5.26
